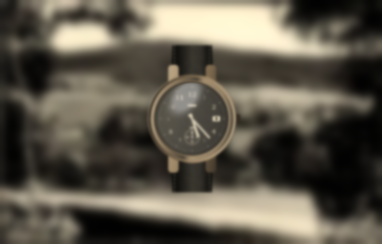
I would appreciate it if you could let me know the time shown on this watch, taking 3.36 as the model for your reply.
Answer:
5.23
